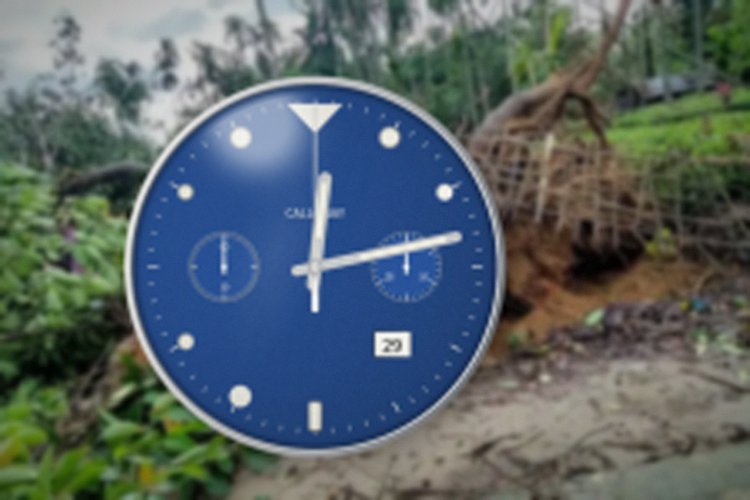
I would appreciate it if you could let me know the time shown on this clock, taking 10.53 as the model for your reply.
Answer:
12.13
